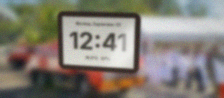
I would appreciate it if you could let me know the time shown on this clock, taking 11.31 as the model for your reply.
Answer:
12.41
